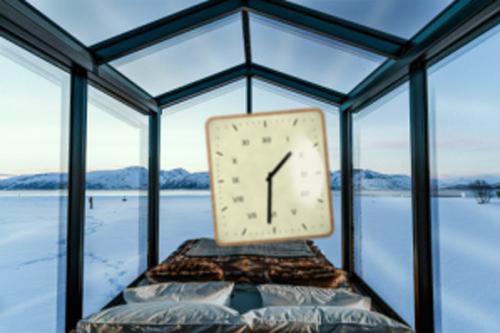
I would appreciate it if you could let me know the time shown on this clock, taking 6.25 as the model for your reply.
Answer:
1.31
